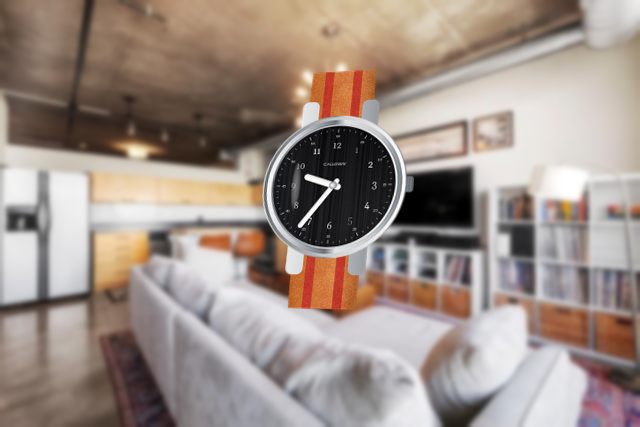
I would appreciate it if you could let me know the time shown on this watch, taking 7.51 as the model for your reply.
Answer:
9.36
